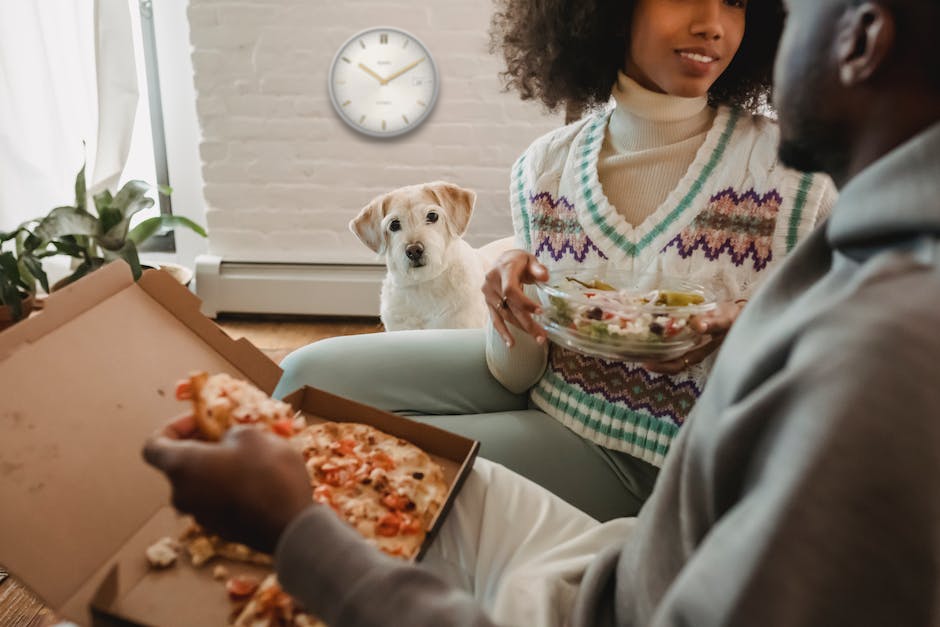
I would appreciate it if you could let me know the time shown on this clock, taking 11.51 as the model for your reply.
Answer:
10.10
